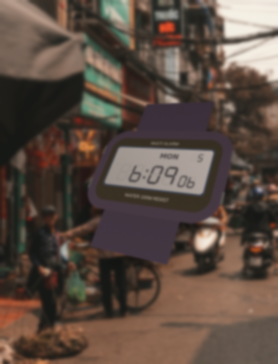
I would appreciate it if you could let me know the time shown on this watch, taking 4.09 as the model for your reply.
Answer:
6.09
